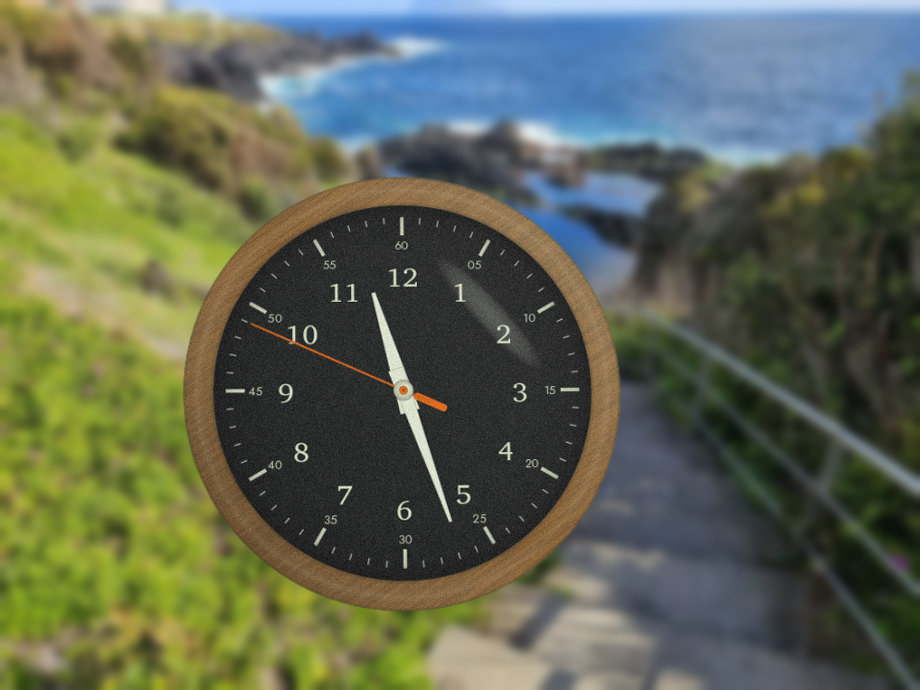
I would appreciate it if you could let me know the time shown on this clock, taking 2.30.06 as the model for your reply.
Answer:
11.26.49
